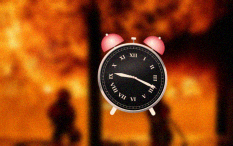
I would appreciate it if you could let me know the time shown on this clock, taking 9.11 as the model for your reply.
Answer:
9.19
